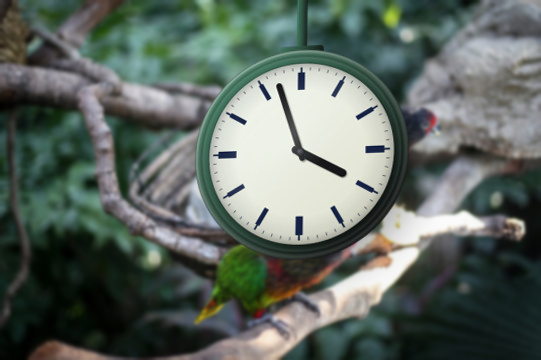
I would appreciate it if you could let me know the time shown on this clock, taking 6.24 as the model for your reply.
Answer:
3.57
